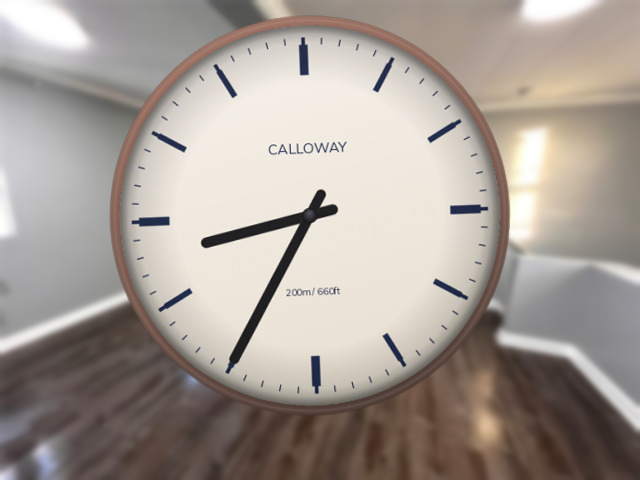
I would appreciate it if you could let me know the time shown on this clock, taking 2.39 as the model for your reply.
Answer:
8.35
